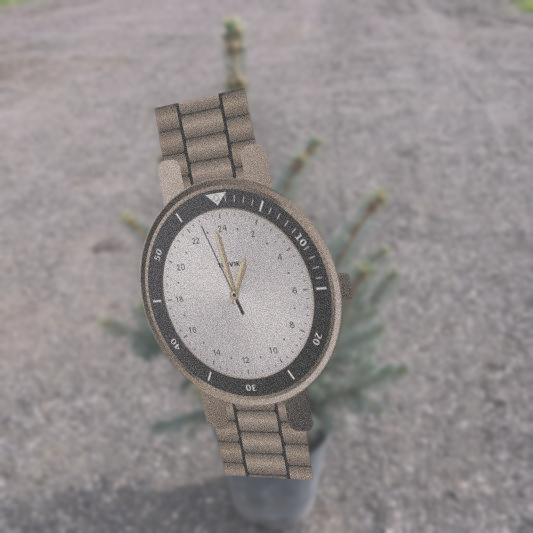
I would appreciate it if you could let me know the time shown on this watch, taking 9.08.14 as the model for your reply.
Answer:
1.58.57
